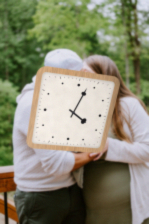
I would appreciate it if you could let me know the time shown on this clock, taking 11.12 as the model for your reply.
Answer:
4.03
